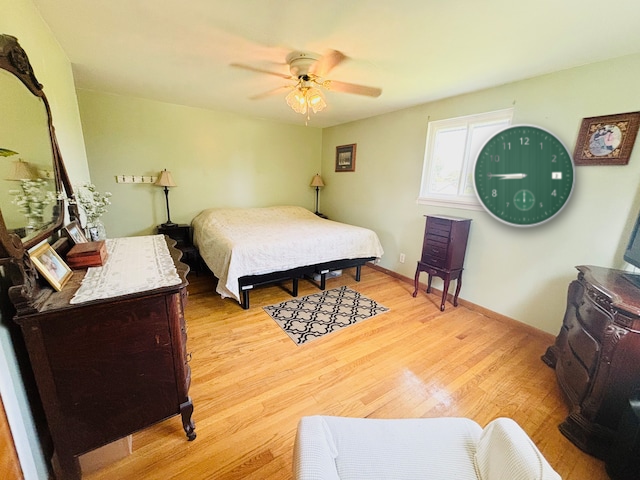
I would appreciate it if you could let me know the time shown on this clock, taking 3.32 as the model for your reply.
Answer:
8.45
